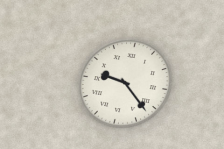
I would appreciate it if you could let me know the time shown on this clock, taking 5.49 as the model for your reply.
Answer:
9.22
